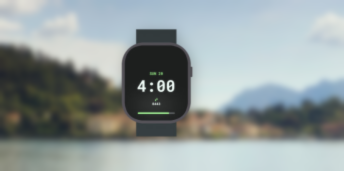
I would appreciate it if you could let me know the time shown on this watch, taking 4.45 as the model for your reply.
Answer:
4.00
